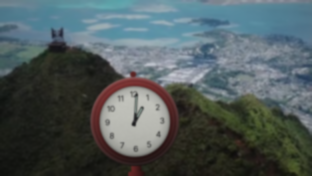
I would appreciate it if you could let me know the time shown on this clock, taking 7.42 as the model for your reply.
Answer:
1.01
